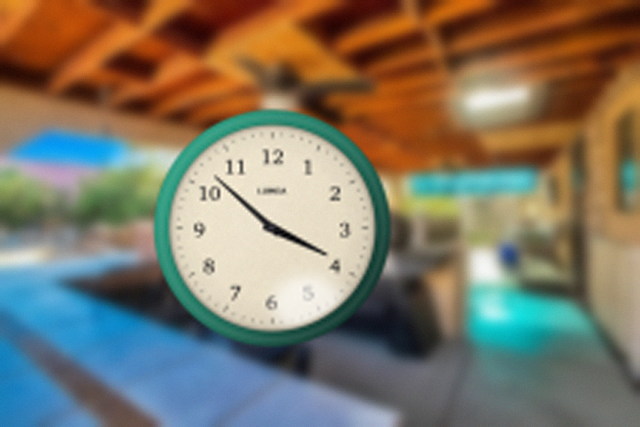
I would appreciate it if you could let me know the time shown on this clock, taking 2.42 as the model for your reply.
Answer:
3.52
